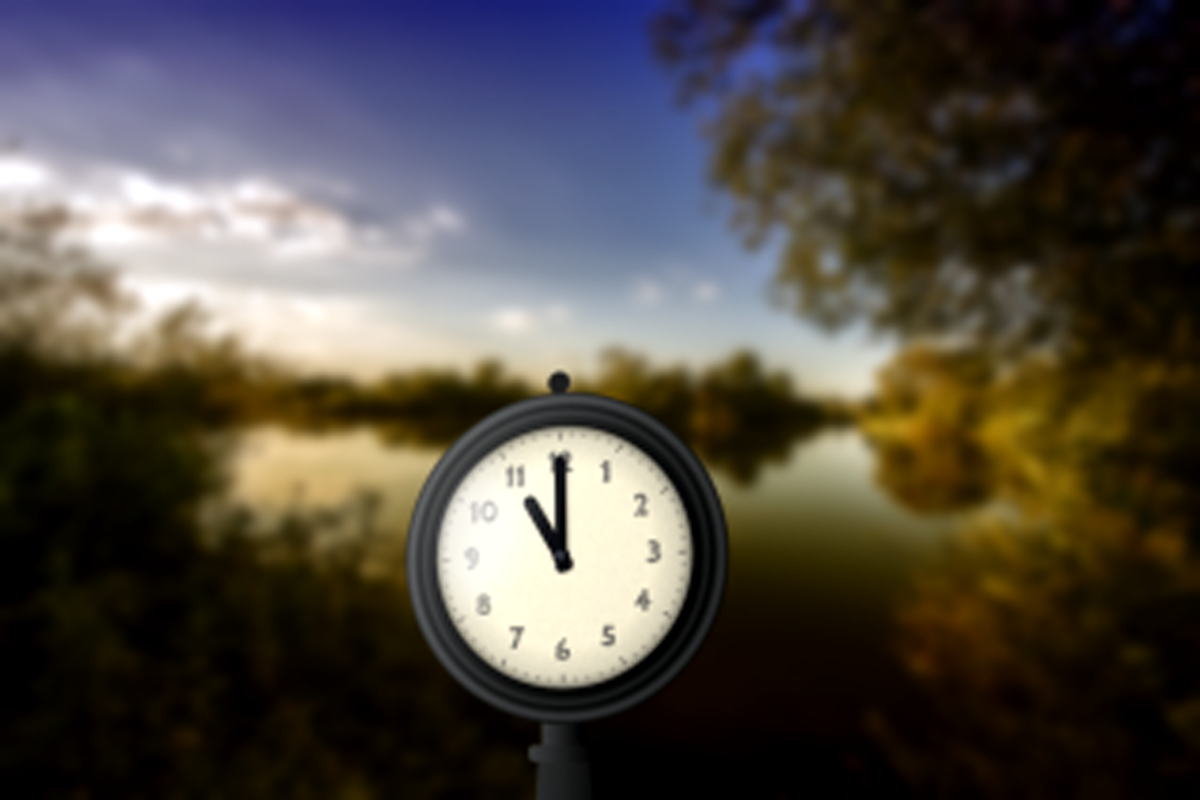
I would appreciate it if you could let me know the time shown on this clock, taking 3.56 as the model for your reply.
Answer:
11.00
